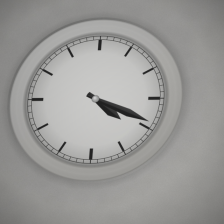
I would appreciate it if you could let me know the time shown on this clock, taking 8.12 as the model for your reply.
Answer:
4.19
